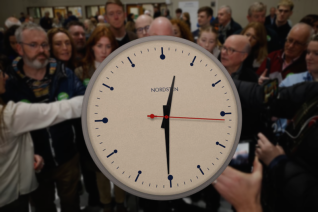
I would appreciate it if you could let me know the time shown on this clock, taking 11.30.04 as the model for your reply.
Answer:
12.30.16
